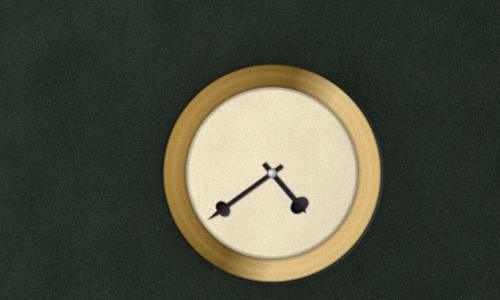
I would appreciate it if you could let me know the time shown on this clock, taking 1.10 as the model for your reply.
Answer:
4.39
